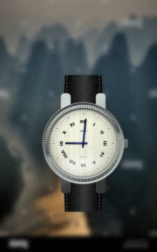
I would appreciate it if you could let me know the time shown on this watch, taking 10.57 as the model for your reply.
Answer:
9.01
